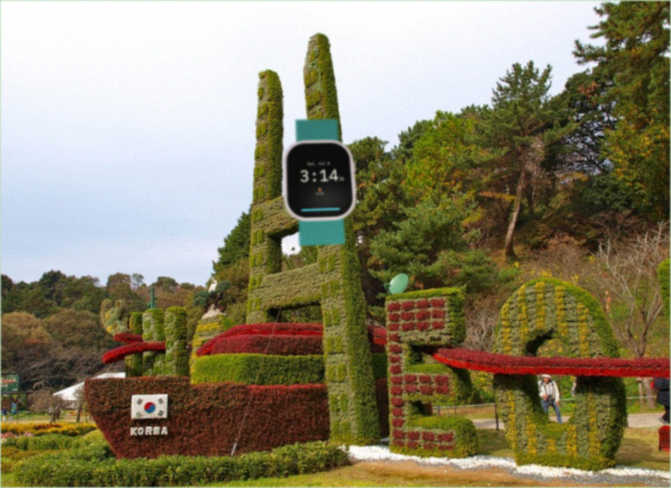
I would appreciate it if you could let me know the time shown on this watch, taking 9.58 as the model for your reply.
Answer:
3.14
